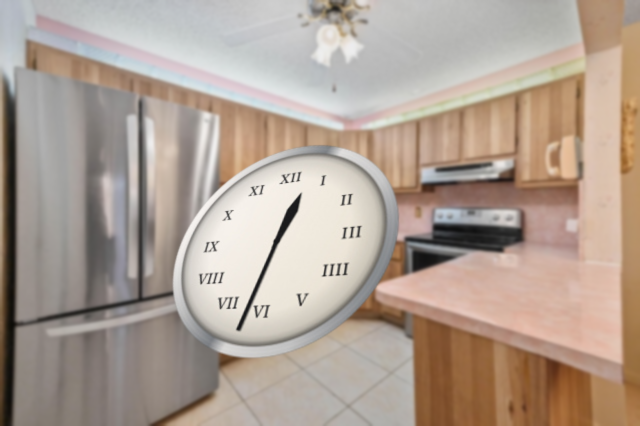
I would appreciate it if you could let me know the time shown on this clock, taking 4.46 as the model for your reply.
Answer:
12.32
